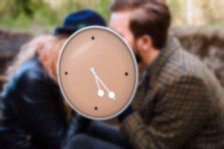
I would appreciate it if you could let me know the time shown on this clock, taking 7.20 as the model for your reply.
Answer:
5.23
